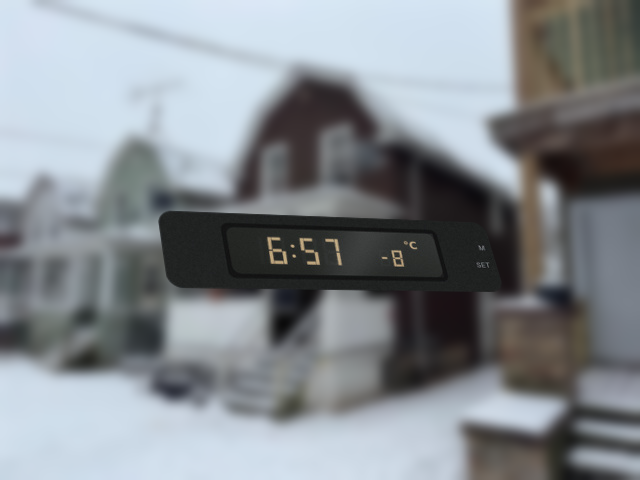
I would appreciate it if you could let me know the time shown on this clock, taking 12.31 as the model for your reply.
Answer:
6.57
